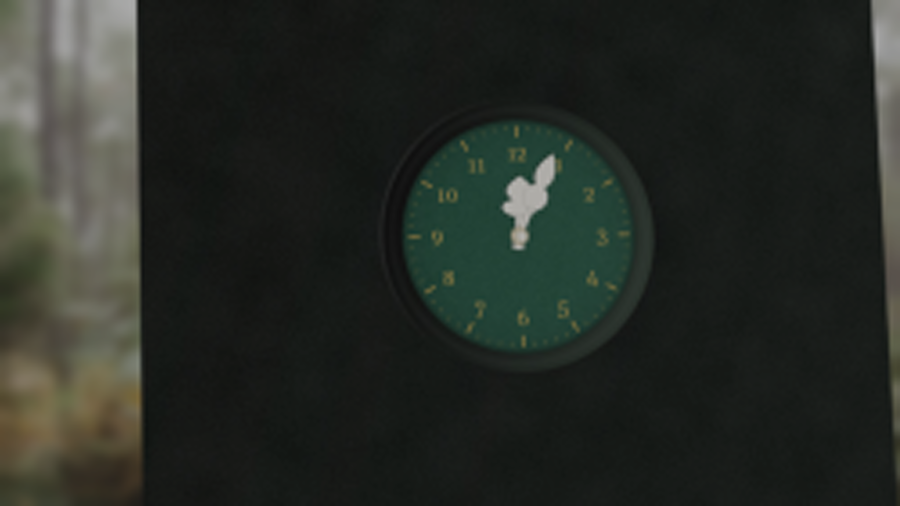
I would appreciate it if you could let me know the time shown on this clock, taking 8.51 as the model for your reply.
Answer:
12.04
